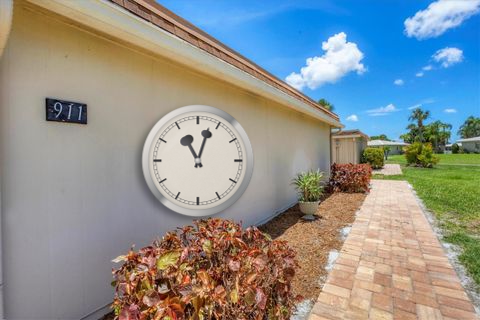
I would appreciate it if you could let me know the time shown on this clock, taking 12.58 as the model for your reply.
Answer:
11.03
